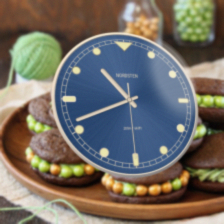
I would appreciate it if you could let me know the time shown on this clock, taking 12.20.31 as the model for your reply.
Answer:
10.41.30
